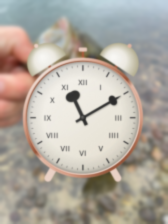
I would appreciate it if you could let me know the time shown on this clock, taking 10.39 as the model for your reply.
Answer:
11.10
